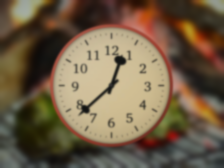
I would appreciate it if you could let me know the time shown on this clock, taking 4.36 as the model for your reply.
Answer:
12.38
